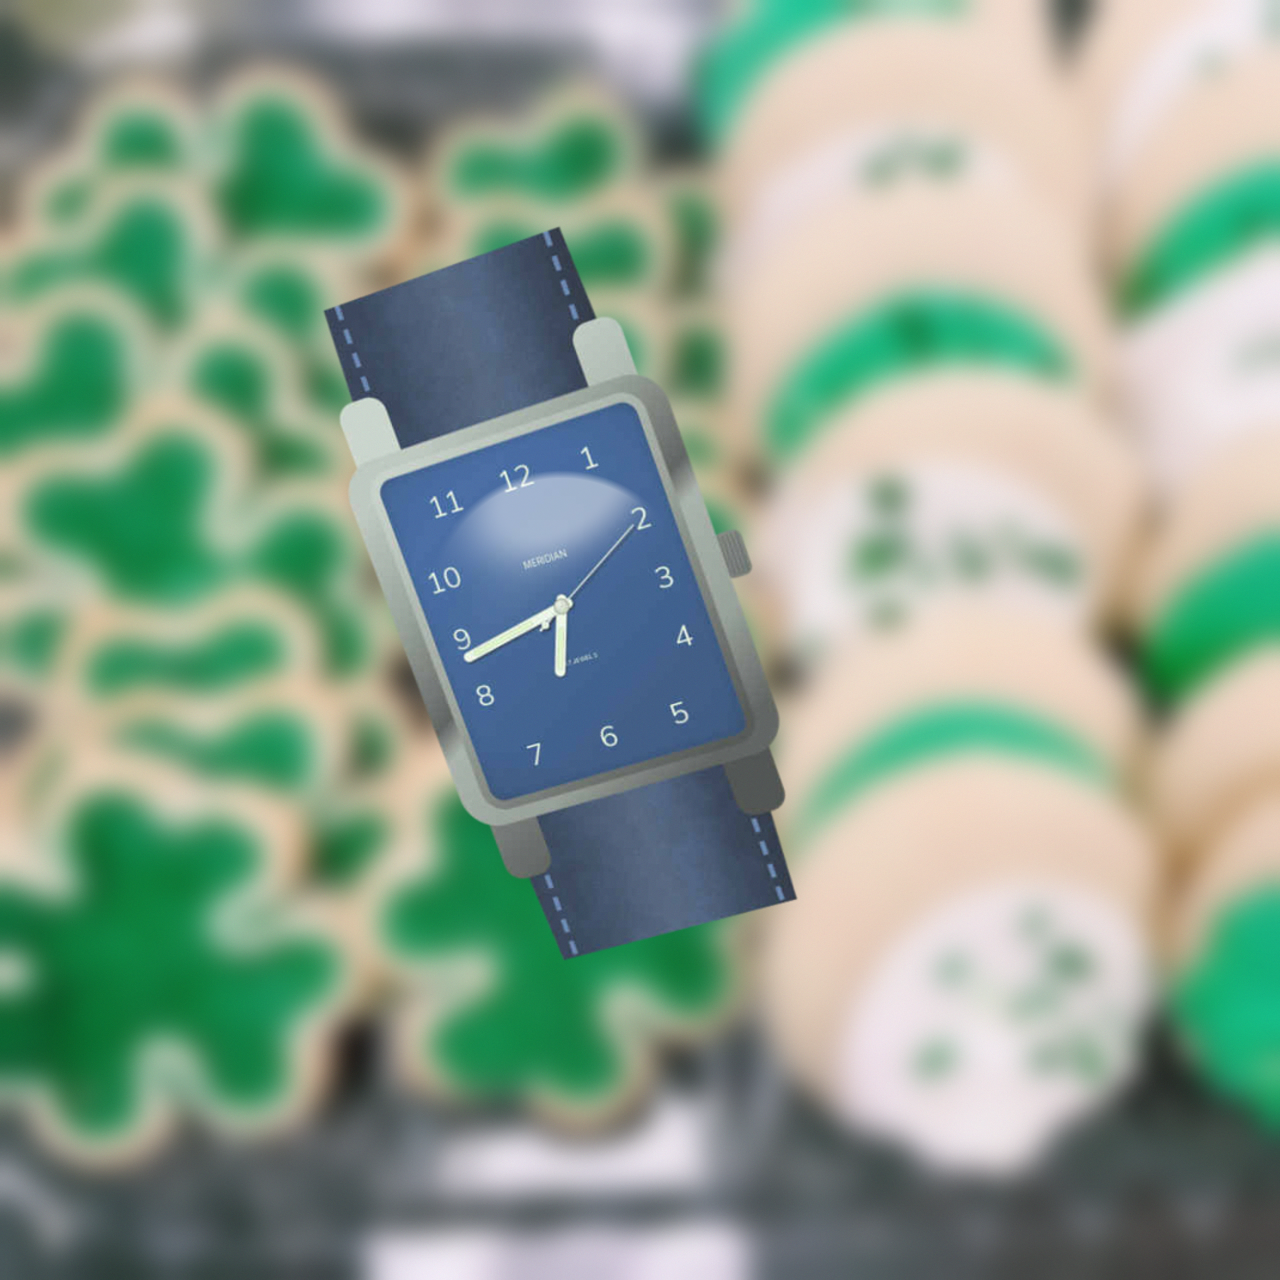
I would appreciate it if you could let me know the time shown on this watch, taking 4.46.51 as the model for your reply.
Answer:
6.43.10
